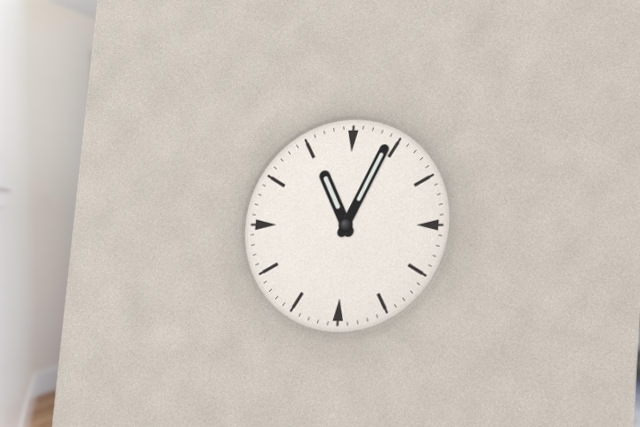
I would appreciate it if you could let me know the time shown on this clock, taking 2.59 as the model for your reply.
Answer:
11.04
